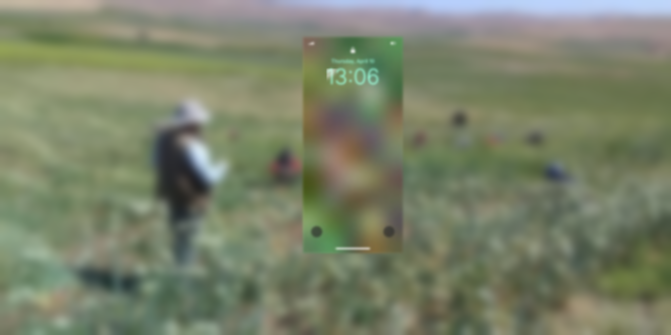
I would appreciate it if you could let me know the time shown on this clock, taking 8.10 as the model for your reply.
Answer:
13.06
